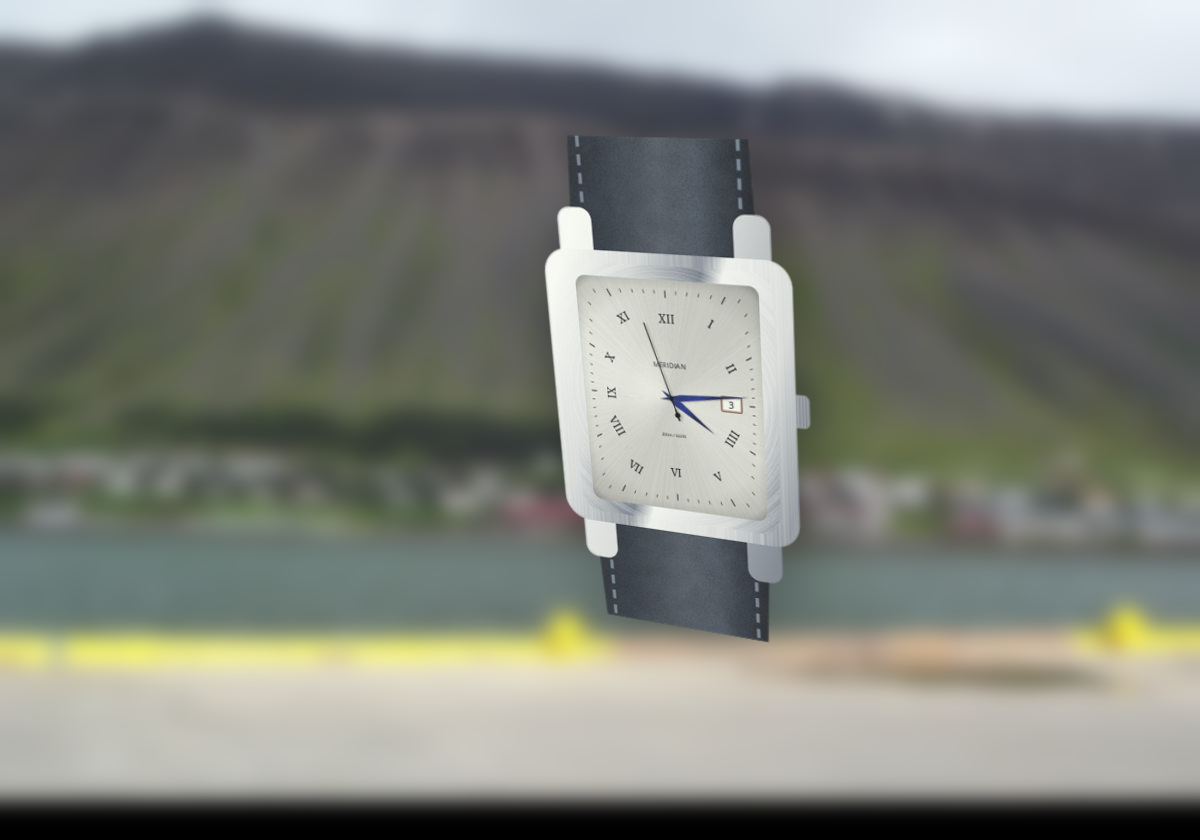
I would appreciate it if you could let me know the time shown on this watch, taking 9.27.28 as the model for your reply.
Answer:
4.13.57
